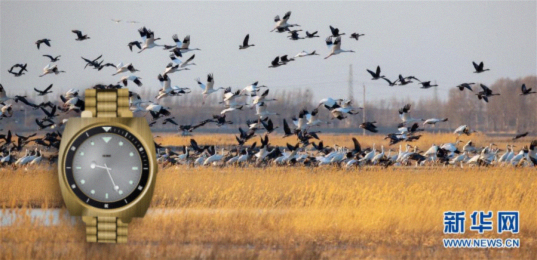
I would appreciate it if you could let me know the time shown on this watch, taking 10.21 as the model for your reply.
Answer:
9.26
